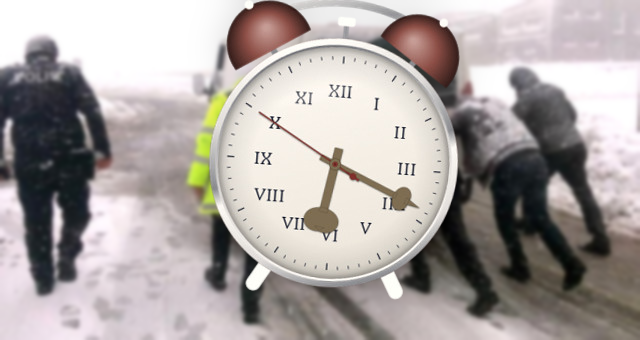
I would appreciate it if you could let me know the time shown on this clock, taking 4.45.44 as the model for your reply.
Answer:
6.18.50
